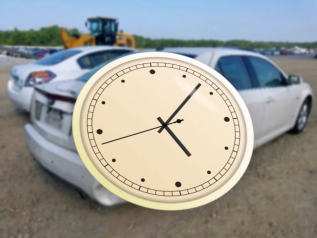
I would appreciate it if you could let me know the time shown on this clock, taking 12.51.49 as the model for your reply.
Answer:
5.07.43
